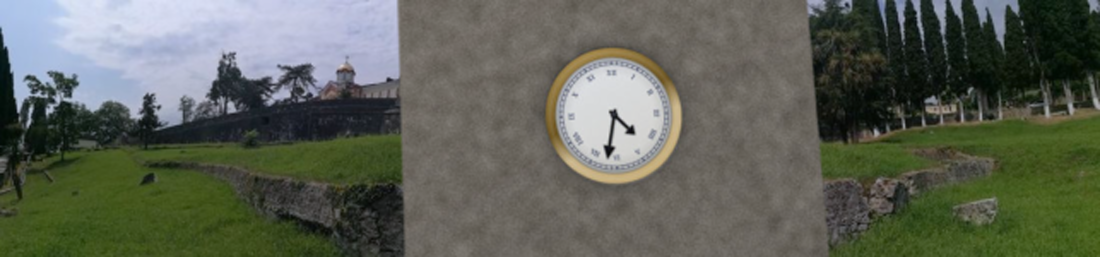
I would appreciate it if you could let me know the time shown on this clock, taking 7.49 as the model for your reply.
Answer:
4.32
